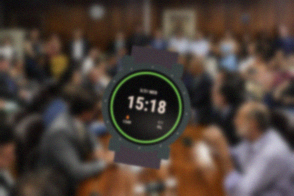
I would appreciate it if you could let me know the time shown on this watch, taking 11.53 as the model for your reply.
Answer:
15.18
